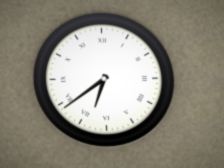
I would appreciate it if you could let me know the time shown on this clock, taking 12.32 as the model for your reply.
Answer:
6.39
